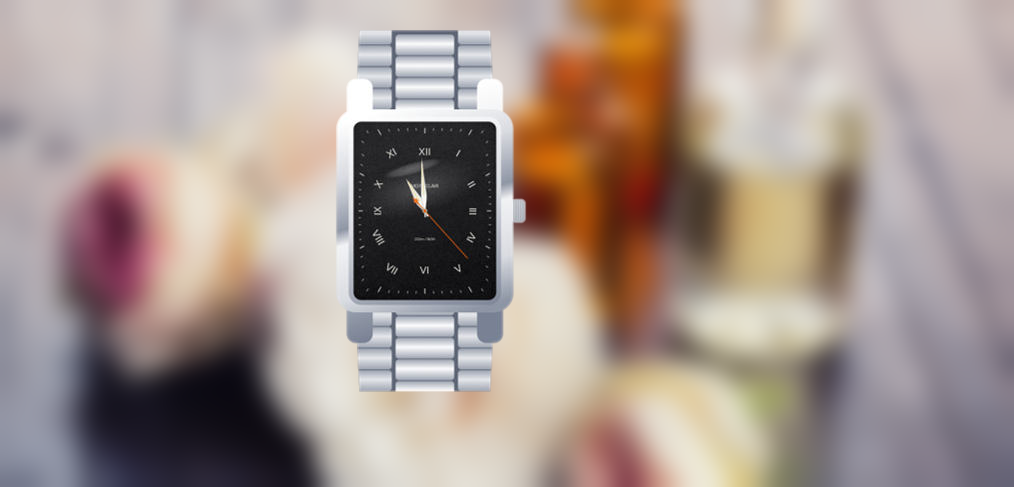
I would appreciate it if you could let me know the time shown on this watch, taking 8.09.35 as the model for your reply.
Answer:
10.59.23
